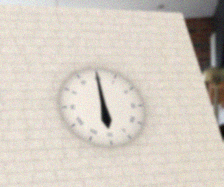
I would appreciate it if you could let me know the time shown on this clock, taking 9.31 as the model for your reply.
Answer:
6.00
